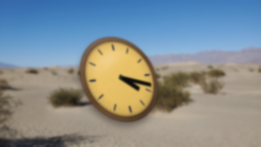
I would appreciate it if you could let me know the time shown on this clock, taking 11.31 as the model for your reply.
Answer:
4.18
